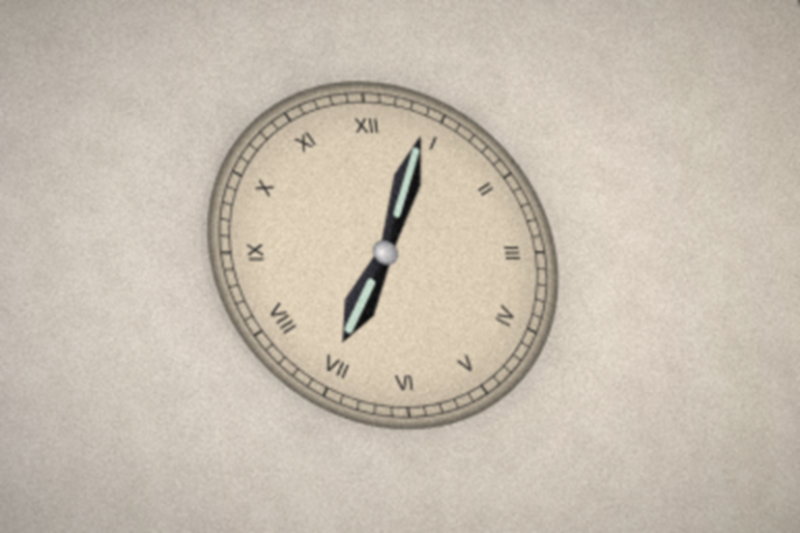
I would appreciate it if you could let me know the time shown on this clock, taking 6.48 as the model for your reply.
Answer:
7.04
